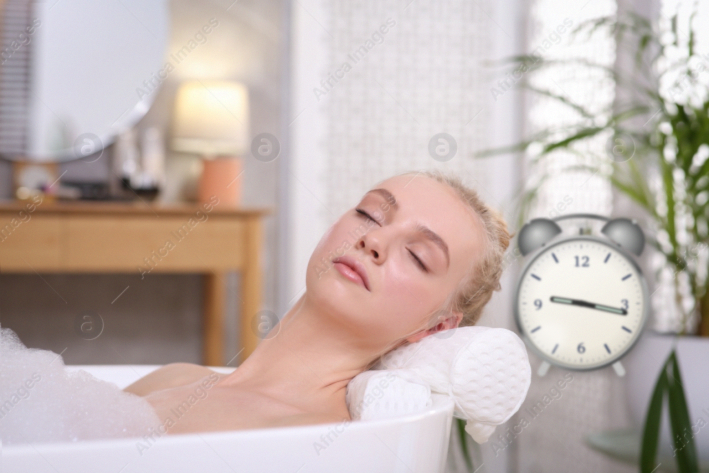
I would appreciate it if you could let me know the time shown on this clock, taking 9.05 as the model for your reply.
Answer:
9.17
